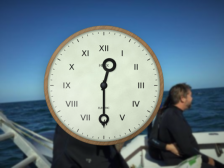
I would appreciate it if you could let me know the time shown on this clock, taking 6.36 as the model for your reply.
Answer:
12.30
